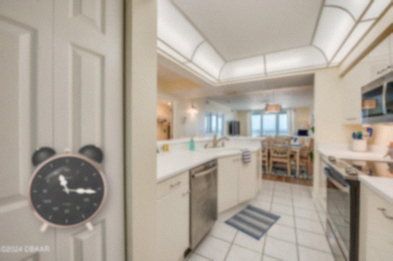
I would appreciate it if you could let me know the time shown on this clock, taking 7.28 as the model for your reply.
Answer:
11.16
